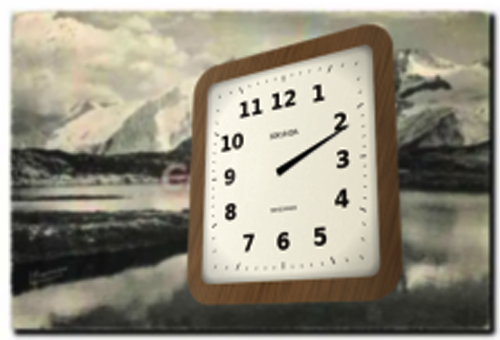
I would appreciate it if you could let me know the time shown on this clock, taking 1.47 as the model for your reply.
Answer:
2.11
